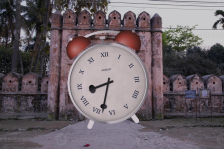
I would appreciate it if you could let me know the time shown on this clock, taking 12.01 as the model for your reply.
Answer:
8.33
